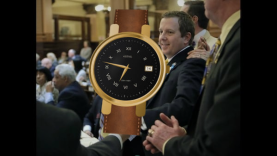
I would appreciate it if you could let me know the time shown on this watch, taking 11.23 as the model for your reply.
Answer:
6.47
